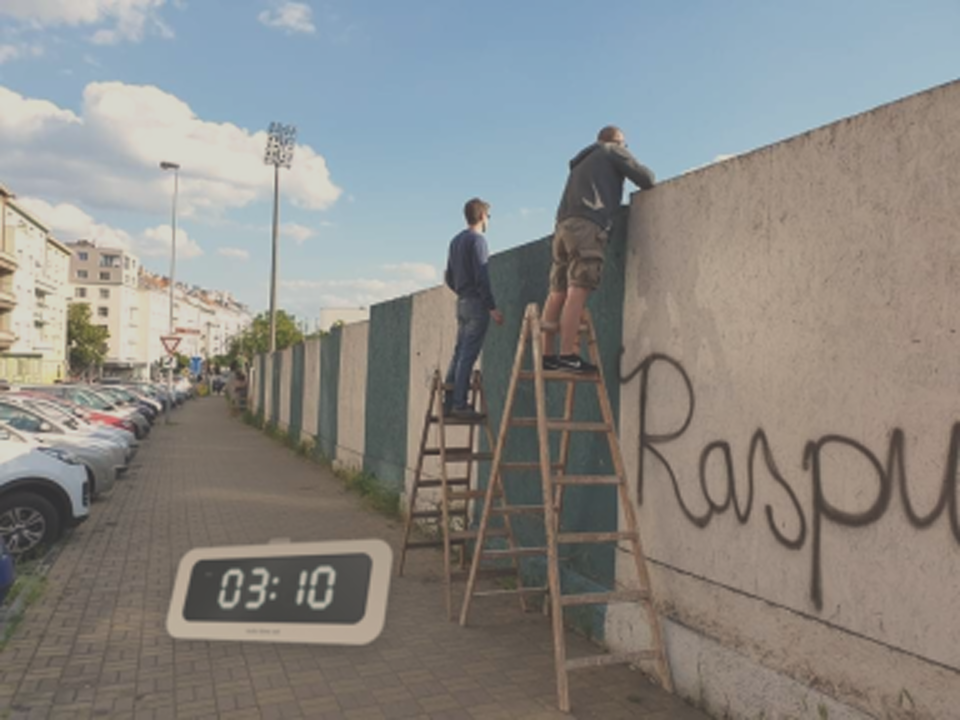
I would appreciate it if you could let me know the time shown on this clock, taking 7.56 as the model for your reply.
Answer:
3.10
